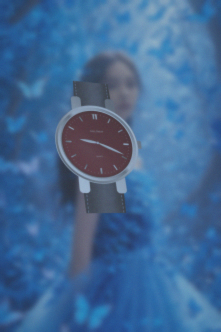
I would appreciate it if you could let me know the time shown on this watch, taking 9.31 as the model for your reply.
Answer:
9.19
